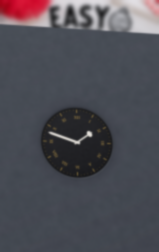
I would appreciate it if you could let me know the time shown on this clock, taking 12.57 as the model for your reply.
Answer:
1.48
